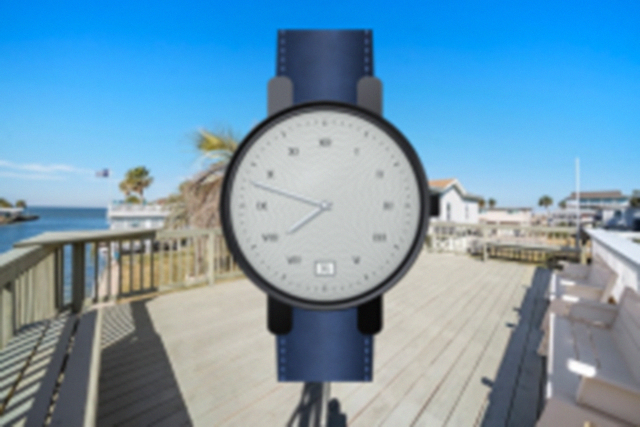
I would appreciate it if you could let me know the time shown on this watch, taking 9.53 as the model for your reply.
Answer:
7.48
